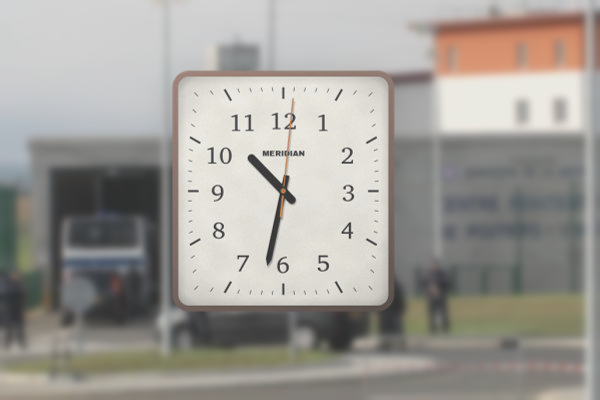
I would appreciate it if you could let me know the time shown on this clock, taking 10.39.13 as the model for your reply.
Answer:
10.32.01
